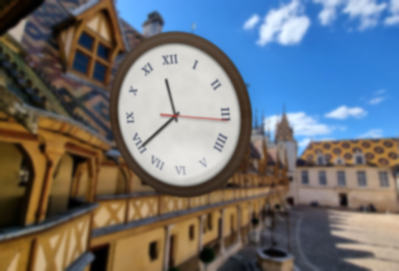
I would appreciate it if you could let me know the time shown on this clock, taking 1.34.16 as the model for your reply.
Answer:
11.39.16
